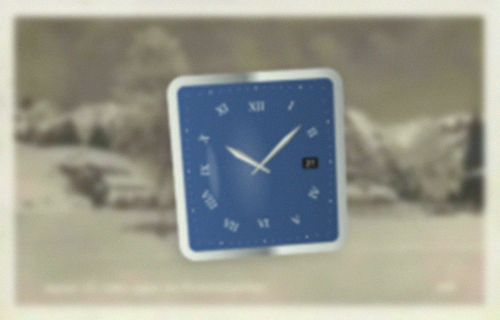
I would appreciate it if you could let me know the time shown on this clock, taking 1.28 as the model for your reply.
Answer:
10.08
